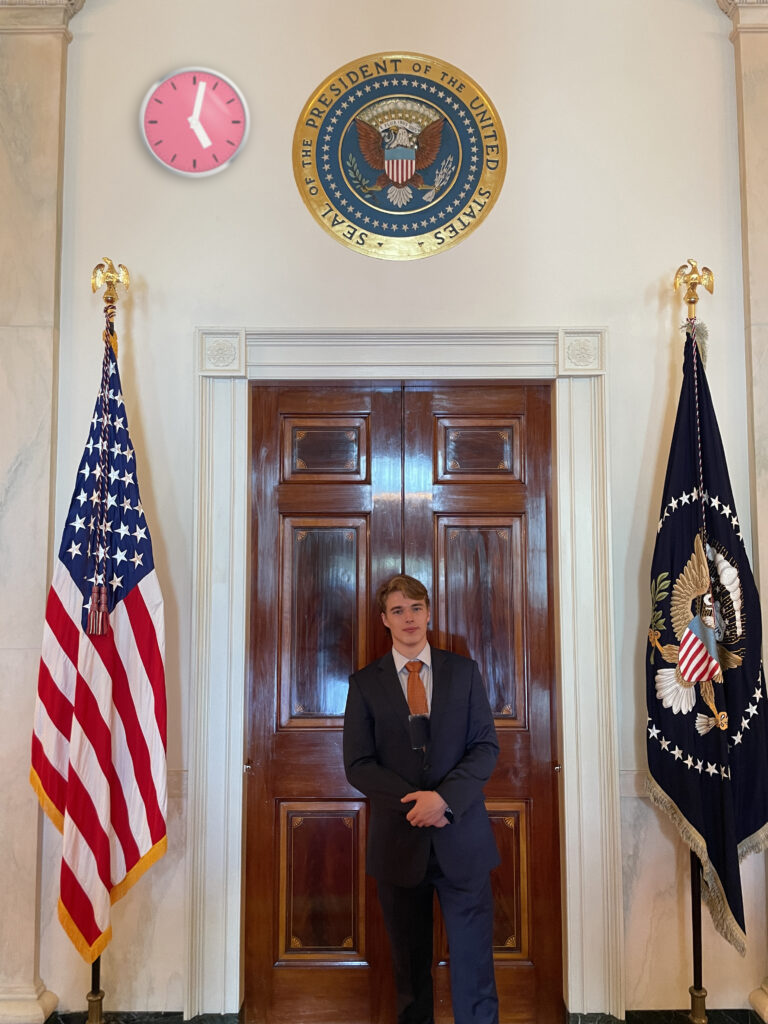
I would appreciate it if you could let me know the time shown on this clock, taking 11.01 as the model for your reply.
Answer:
5.02
